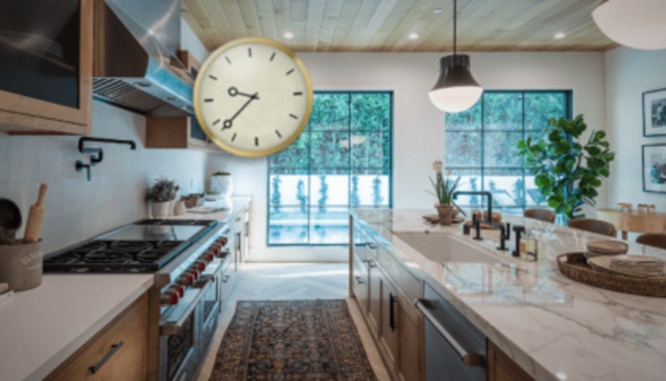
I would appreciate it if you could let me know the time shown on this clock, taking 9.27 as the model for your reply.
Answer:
9.38
